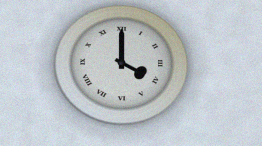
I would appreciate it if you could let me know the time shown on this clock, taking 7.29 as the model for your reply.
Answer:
4.00
